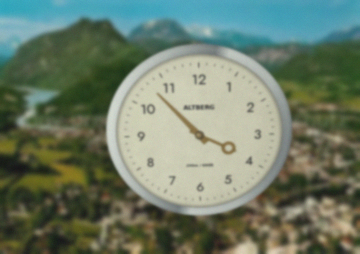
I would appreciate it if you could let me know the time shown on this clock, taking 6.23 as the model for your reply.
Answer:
3.53
